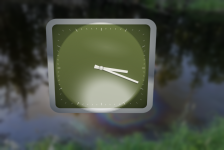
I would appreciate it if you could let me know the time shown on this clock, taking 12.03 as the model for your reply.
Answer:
3.19
